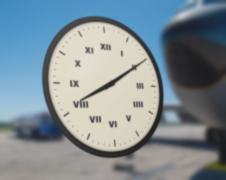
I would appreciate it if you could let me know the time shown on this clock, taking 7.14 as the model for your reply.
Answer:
8.10
